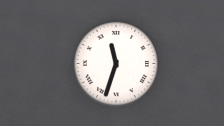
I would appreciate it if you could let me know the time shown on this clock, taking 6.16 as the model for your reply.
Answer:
11.33
